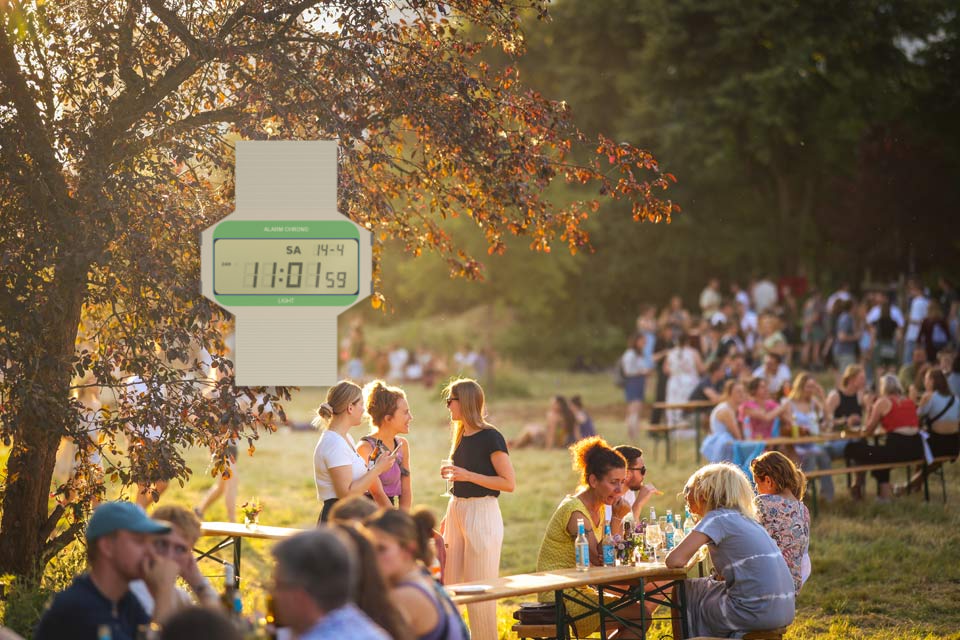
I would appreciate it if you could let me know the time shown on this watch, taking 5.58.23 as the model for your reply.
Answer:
11.01.59
